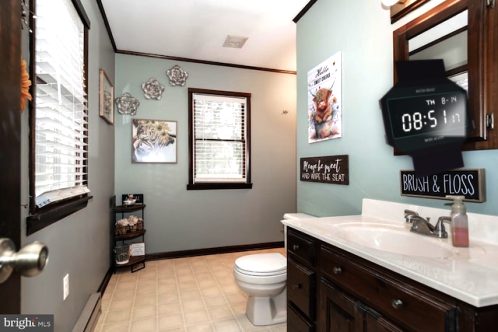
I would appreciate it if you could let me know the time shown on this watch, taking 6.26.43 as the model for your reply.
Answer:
8.51.17
